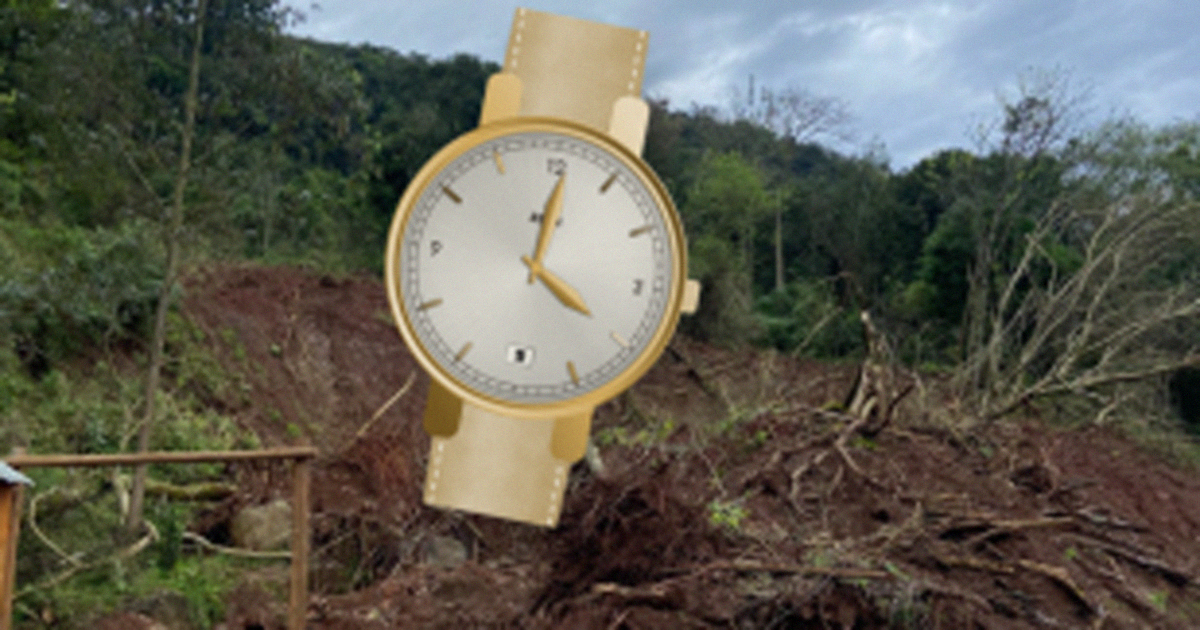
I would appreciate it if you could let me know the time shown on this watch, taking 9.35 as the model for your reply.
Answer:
4.01
